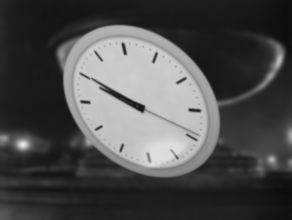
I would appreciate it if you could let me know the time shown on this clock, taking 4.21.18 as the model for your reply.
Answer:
9.50.19
